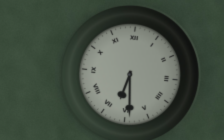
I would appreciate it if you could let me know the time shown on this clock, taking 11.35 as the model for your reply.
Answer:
6.29
